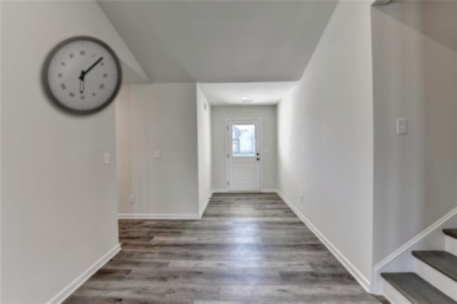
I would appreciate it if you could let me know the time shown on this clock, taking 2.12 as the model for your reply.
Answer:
6.08
